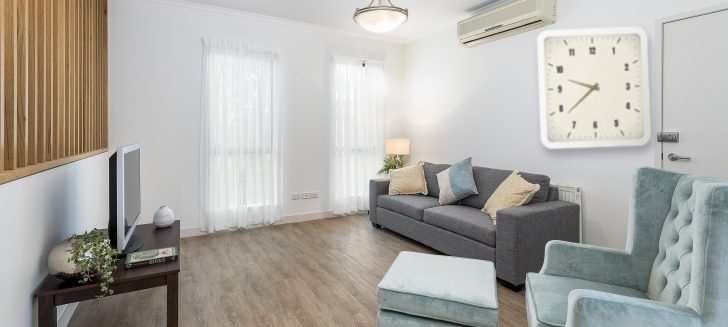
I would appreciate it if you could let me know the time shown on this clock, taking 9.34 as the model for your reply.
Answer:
9.38
